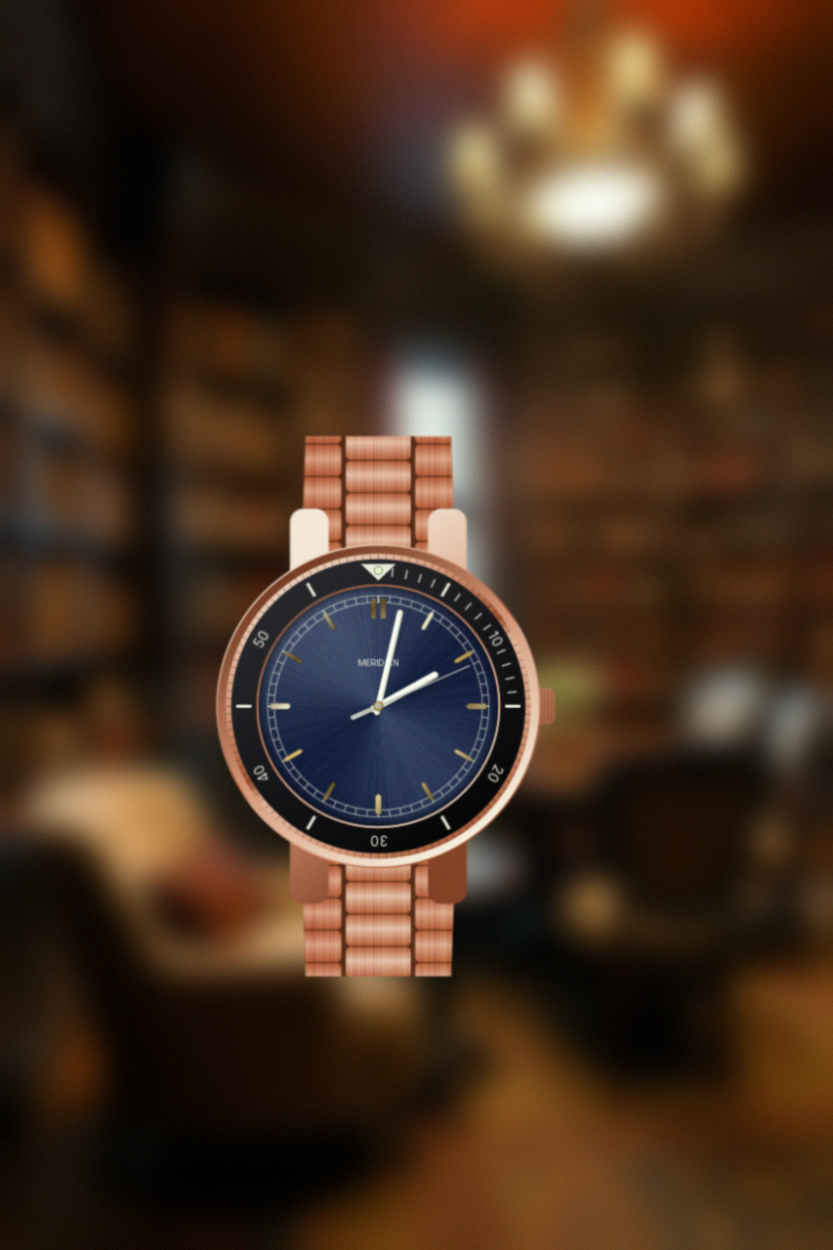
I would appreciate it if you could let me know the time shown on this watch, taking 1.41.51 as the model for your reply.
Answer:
2.02.11
